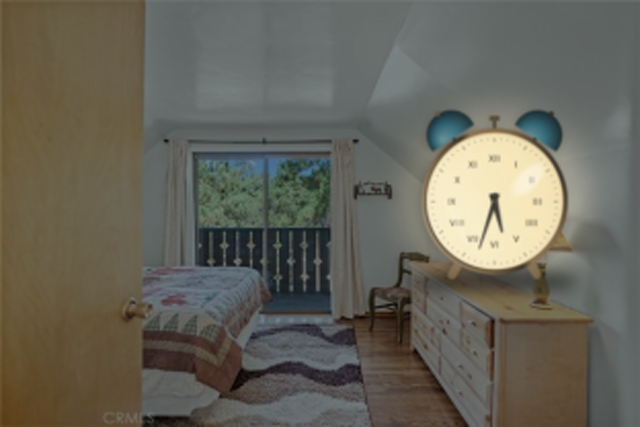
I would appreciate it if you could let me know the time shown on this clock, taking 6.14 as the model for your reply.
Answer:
5.33
